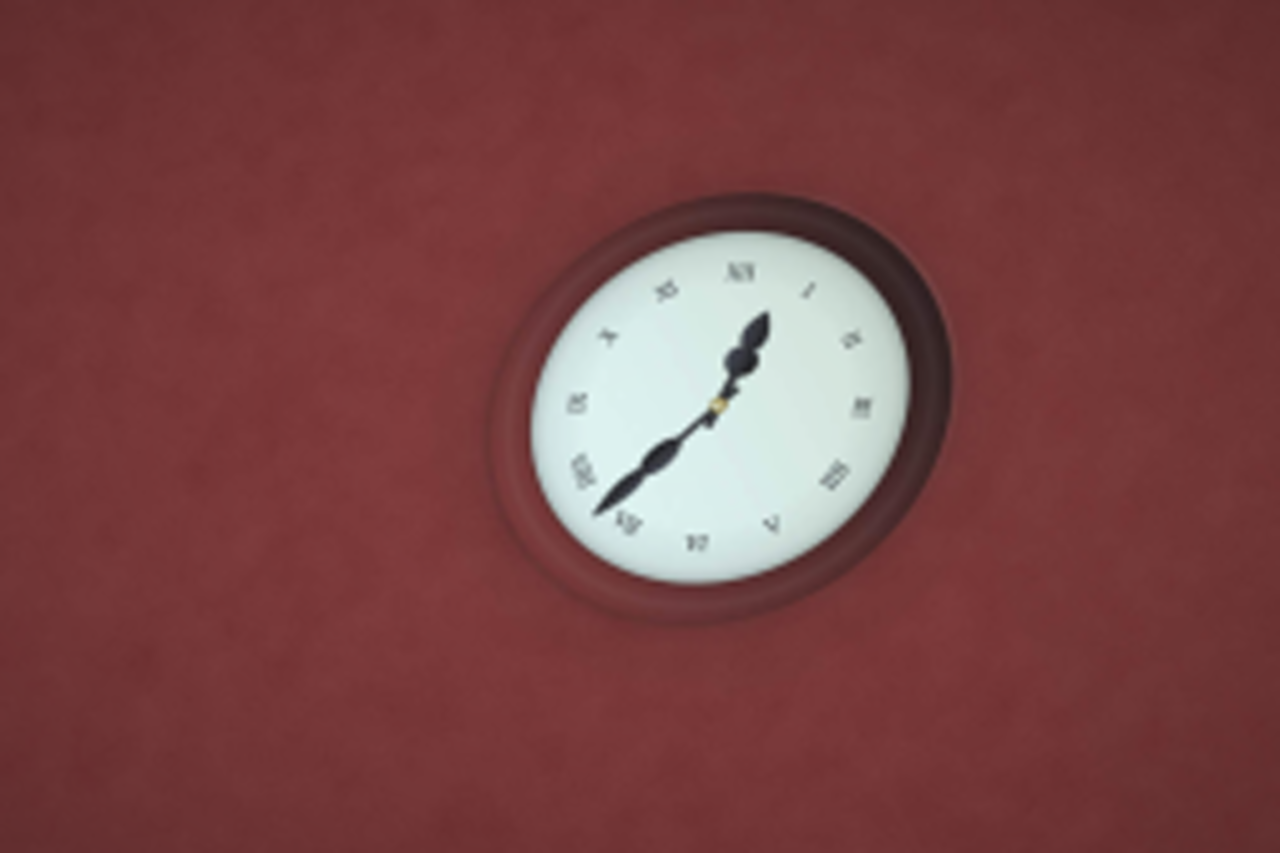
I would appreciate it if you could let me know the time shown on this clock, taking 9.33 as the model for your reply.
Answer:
12.37
